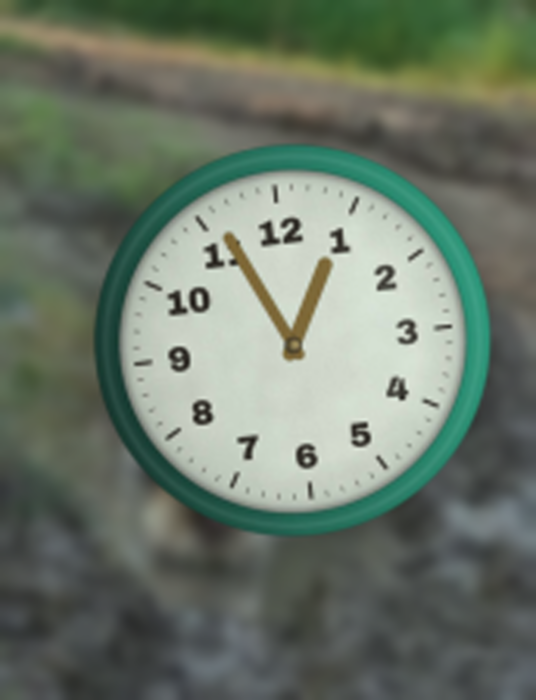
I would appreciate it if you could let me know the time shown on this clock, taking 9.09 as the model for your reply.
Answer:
12.56
